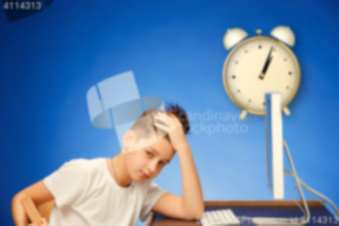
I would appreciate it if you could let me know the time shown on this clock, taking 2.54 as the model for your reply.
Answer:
1.04
